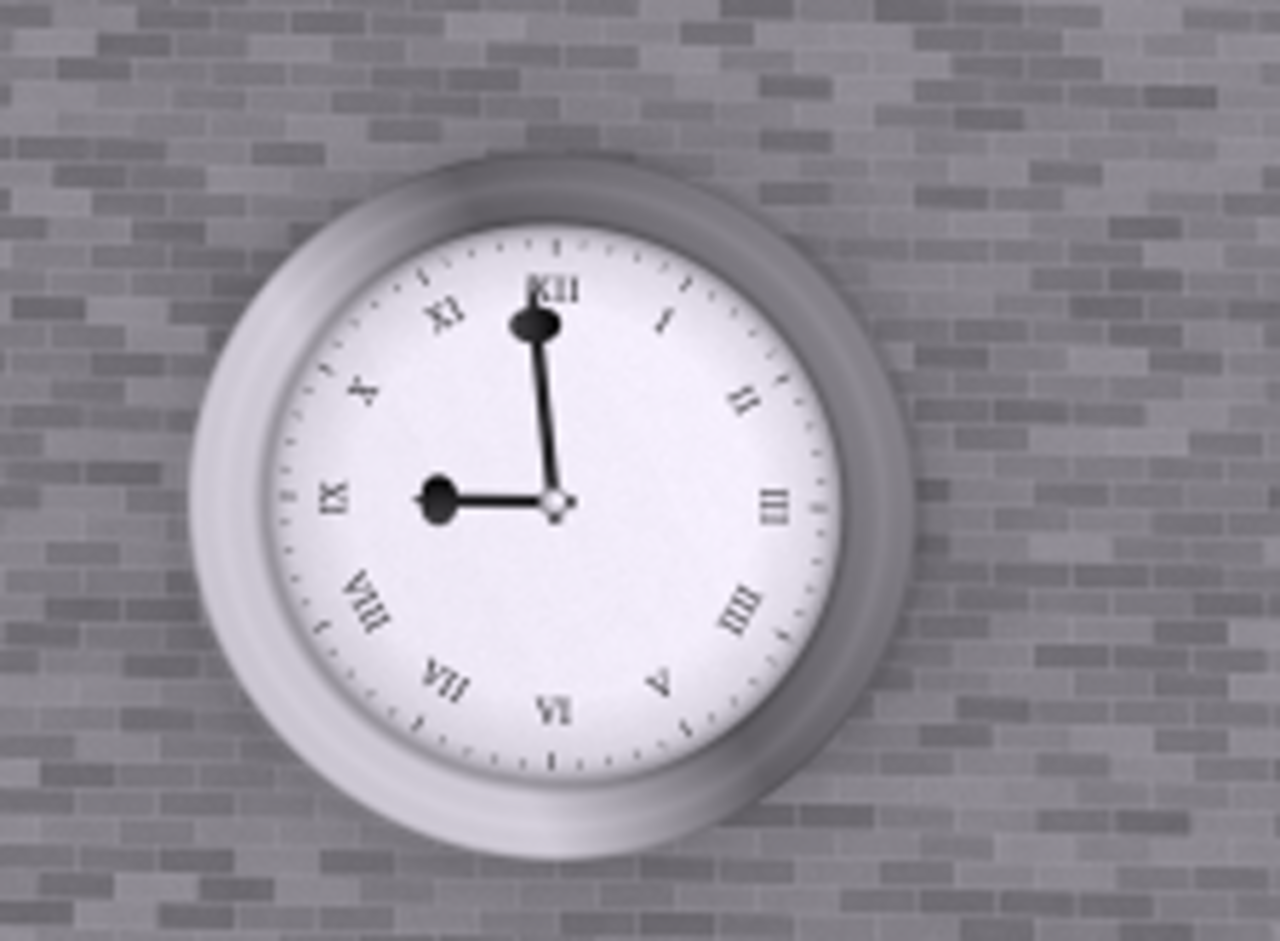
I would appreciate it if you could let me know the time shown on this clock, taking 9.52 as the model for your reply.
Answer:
8.59
